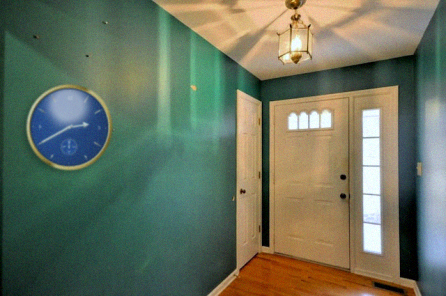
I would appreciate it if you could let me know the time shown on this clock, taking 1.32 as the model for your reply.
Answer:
2.40
